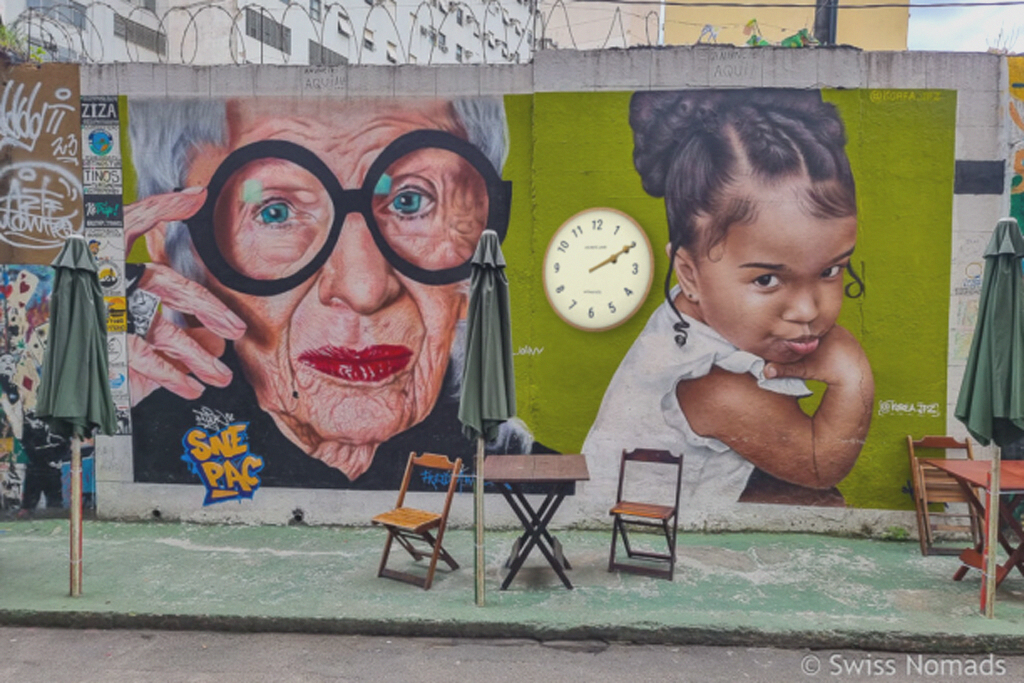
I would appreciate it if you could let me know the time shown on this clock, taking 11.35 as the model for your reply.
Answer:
2.10
